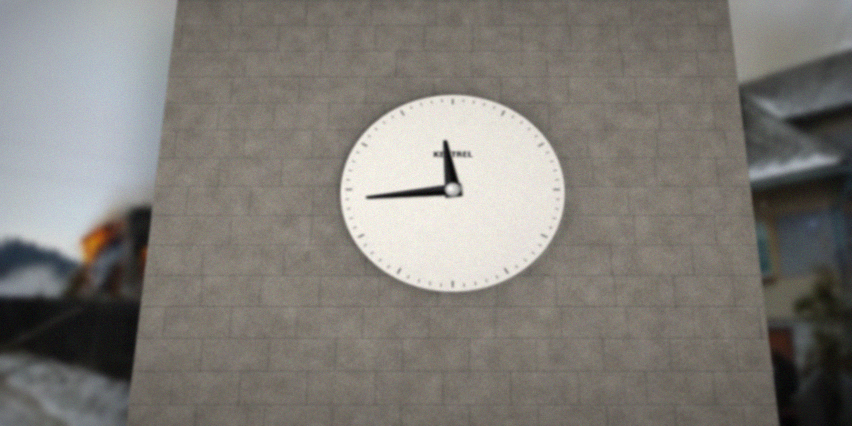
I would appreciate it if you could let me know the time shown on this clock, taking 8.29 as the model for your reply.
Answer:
11.44
